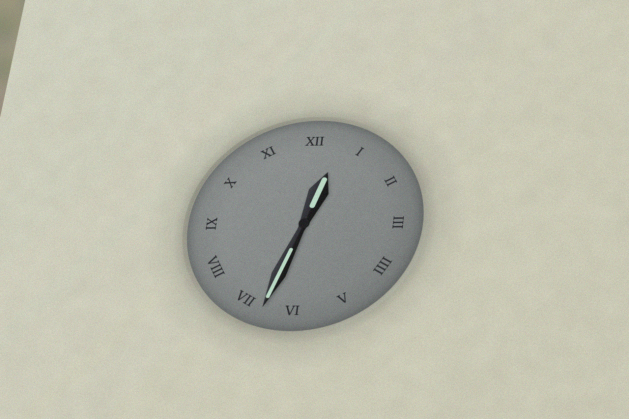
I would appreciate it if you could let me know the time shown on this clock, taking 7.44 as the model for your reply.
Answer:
12.33
